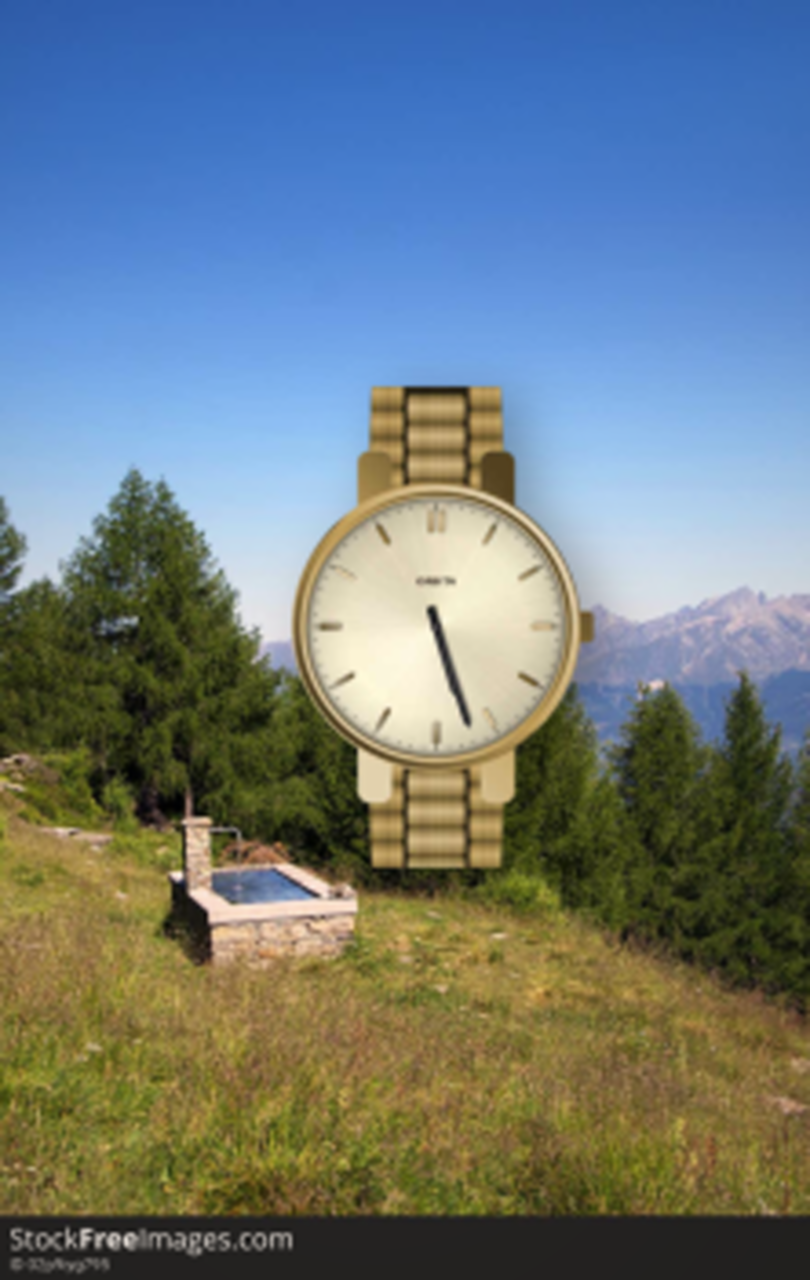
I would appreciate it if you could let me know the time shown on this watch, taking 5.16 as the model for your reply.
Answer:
5.27
